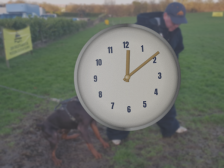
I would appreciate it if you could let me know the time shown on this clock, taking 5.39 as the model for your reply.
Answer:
12.09
